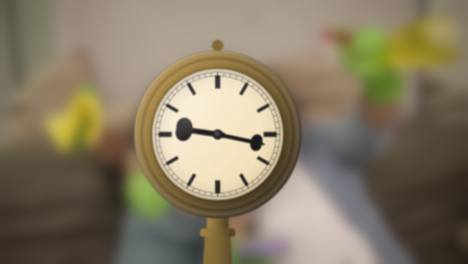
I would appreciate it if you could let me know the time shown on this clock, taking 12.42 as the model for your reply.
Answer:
9.17
